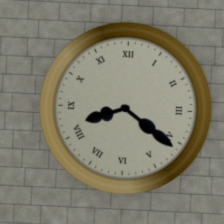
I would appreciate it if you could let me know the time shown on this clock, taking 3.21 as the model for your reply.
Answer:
8.21
